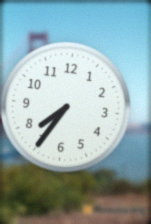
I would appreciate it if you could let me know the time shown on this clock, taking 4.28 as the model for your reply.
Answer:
7.35
